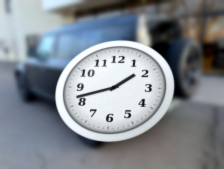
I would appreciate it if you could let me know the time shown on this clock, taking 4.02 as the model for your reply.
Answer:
1.42
